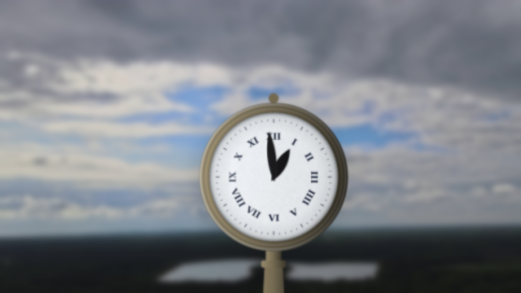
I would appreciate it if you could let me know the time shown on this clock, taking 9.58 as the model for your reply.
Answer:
12.59
